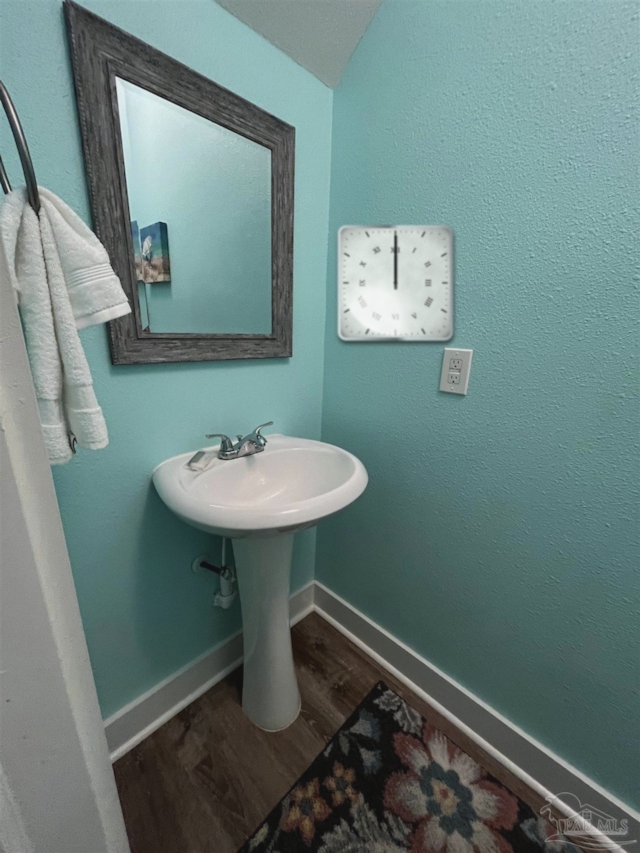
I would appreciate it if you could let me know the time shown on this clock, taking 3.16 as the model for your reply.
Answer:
12.00
